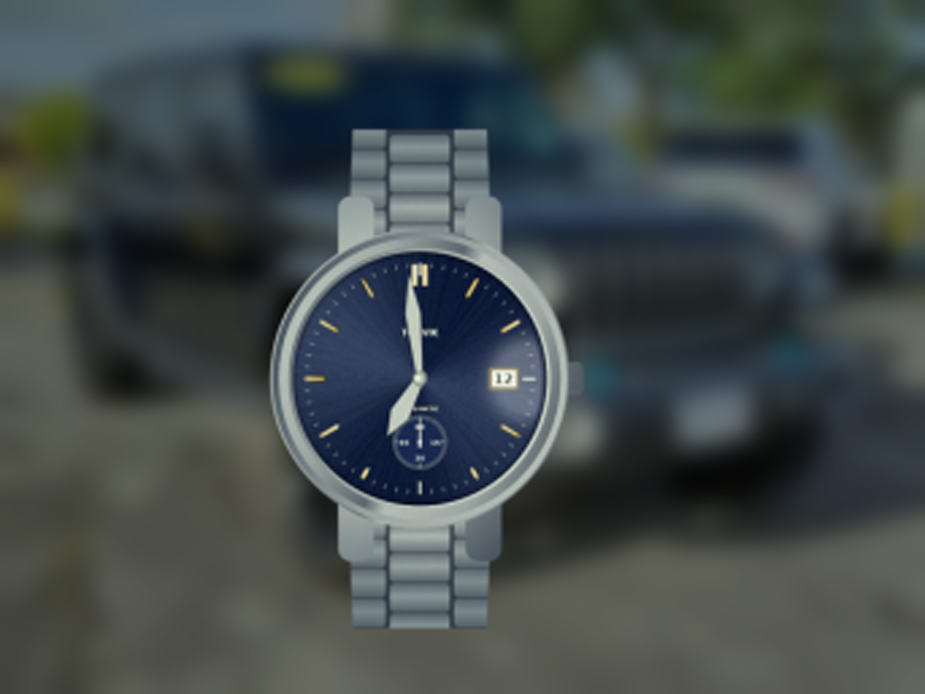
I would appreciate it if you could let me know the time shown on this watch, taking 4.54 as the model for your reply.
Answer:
6.59
